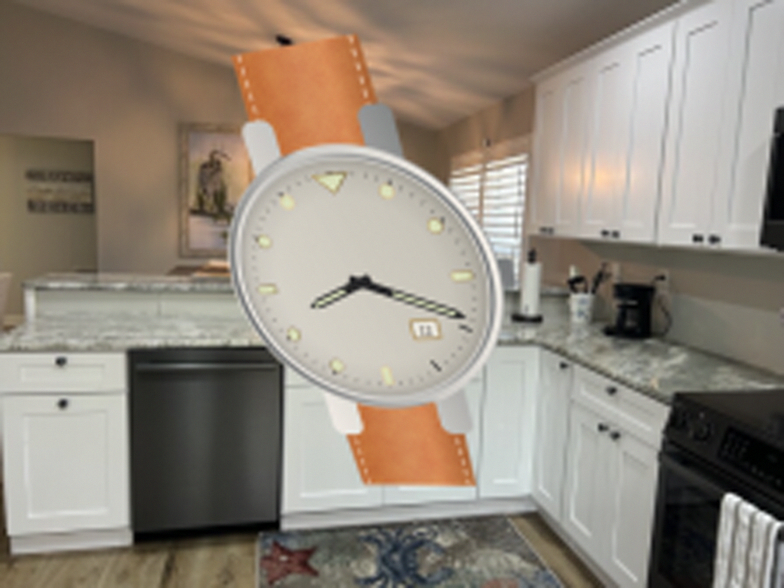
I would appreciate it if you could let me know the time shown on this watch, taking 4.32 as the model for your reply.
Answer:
8.19
